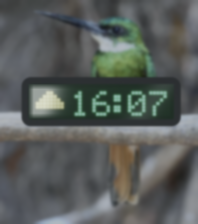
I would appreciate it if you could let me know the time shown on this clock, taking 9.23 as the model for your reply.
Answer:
16.07
